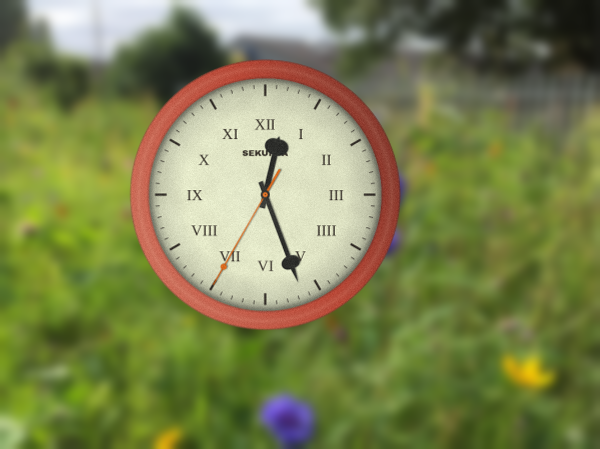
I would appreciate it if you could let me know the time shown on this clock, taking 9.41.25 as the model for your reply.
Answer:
12.26.35
